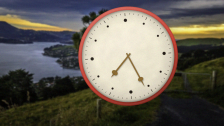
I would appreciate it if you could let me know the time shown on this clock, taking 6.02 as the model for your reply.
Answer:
7.26
